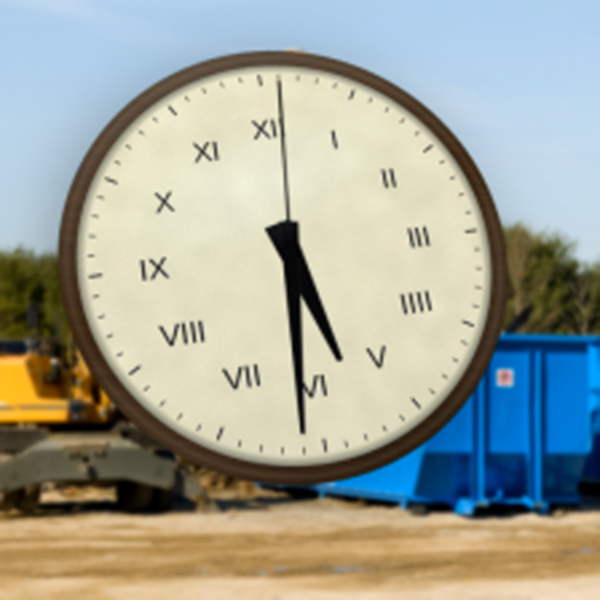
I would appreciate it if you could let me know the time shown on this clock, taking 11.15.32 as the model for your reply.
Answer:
5.31.01
